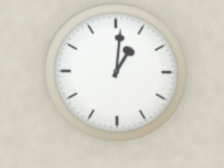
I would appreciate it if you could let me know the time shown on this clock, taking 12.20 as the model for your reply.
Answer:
1.01
